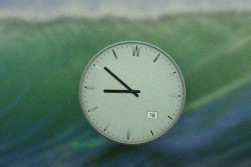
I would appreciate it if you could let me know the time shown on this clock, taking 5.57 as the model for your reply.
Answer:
8.51
